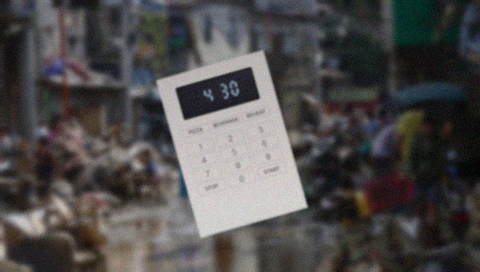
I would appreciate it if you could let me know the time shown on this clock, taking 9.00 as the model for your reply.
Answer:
4.30
